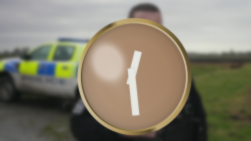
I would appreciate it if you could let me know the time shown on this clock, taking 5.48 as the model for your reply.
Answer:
12.29
